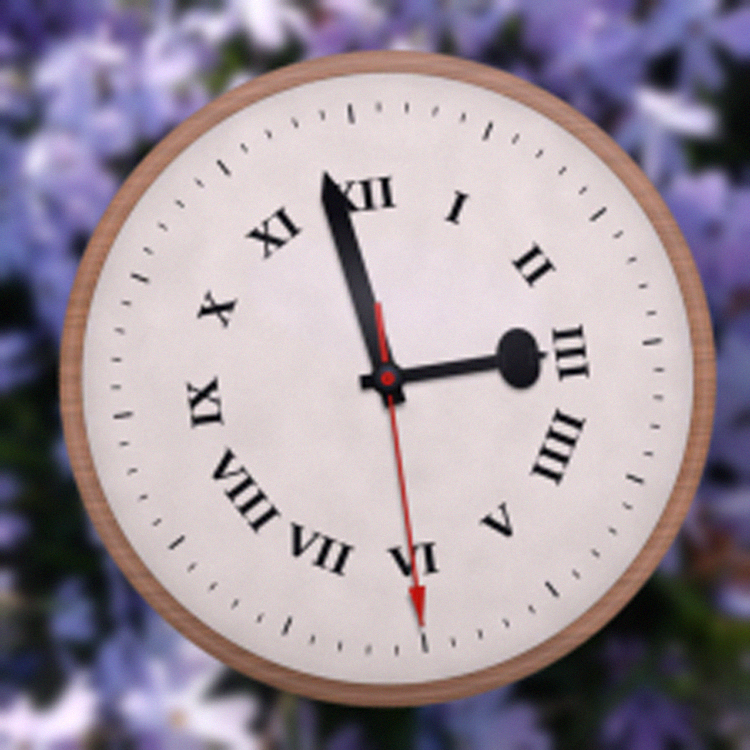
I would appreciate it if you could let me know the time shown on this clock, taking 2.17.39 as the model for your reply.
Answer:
2.58.30
